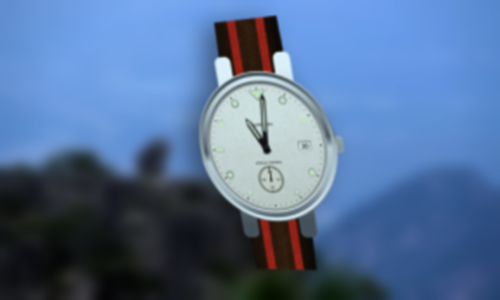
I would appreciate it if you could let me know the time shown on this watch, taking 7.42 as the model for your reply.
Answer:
11.01
